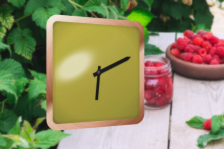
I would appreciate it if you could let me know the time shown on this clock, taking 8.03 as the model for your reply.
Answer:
6.11
